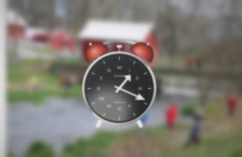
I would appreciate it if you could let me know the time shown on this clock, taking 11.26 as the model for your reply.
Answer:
1.19
